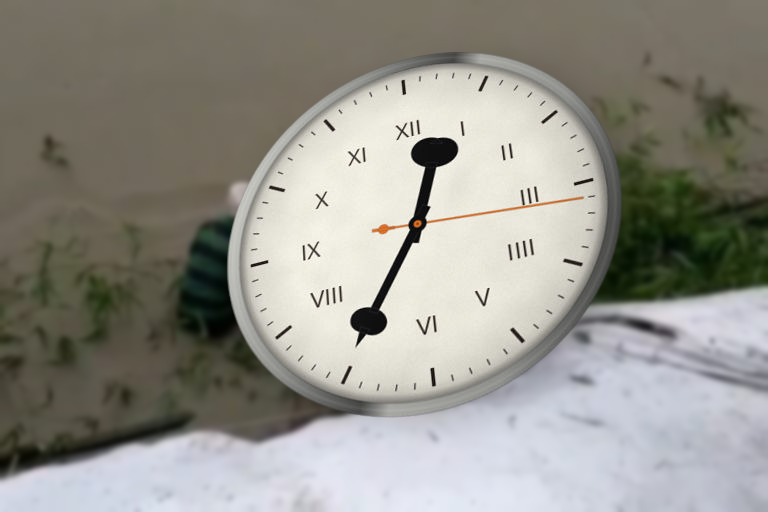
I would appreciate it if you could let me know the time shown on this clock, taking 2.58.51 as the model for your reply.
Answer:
12.35.16
